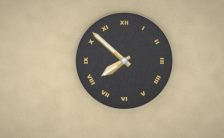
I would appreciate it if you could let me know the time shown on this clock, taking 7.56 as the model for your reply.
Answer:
7.52
